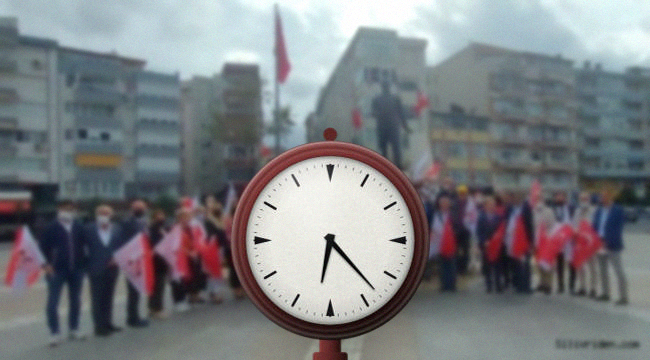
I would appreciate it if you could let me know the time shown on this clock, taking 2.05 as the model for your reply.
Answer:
6.23
